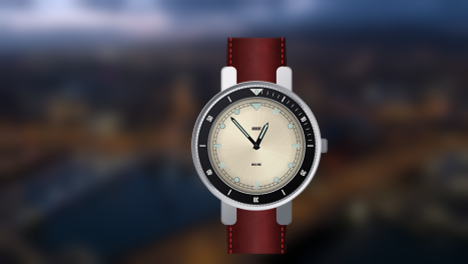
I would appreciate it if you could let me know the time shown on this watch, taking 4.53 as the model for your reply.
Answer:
12.53
